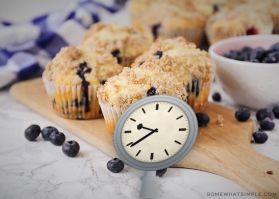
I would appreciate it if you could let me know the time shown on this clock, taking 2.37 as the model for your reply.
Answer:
9.39
